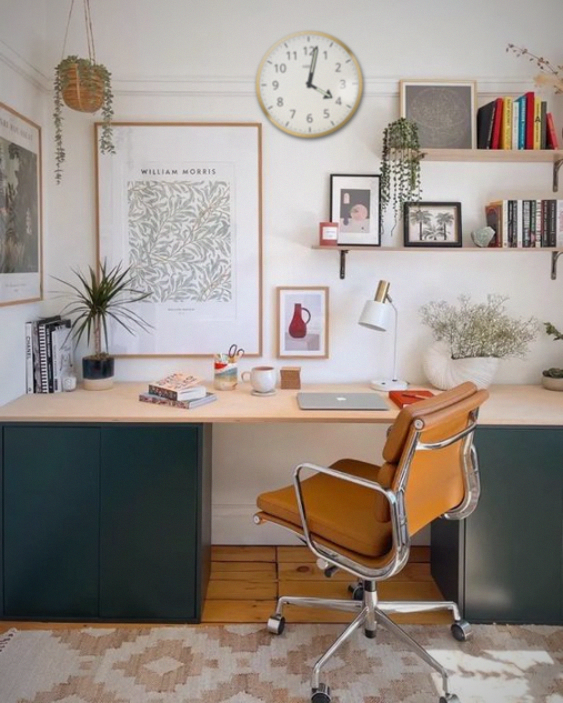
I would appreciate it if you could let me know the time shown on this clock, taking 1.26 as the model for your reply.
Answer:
4.02
